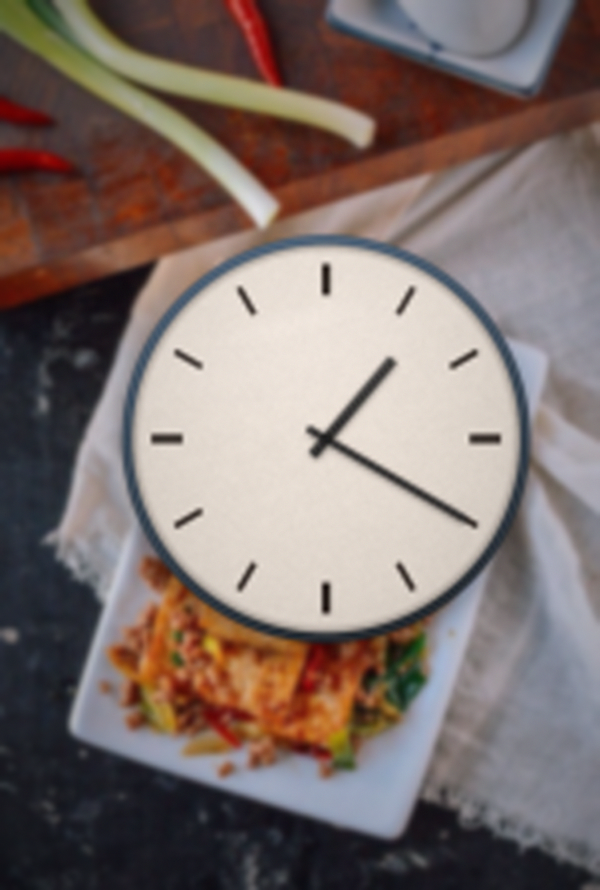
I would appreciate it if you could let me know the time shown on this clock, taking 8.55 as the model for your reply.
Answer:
1.20
